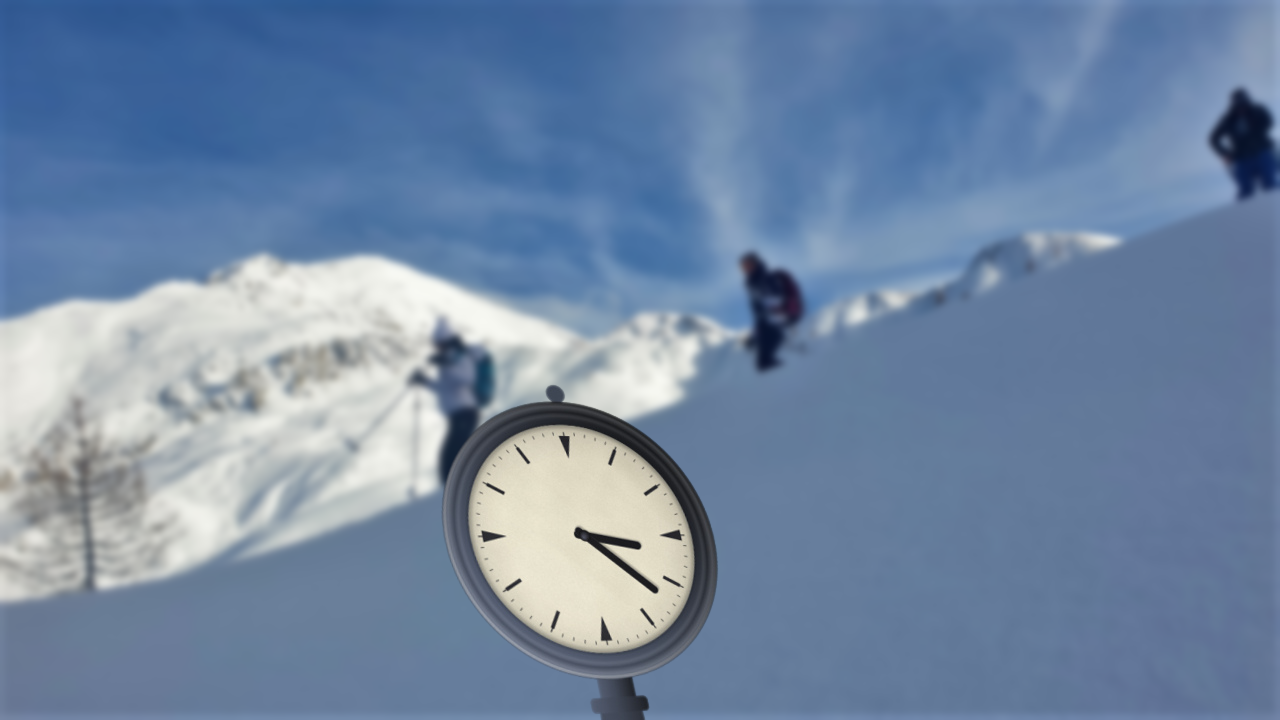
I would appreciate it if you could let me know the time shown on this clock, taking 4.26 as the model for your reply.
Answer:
3.22
